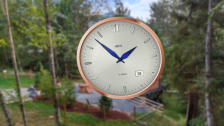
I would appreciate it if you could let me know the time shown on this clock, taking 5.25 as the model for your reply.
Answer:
1.53
